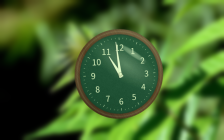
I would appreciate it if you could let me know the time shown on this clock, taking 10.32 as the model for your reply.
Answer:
10.59
